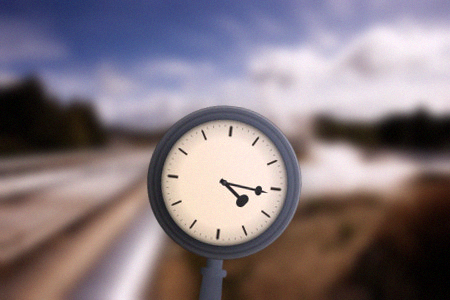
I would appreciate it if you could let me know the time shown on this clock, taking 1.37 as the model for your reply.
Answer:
4.16
